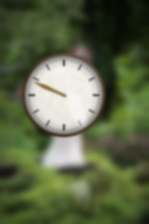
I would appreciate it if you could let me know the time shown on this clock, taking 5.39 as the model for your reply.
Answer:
9.49
